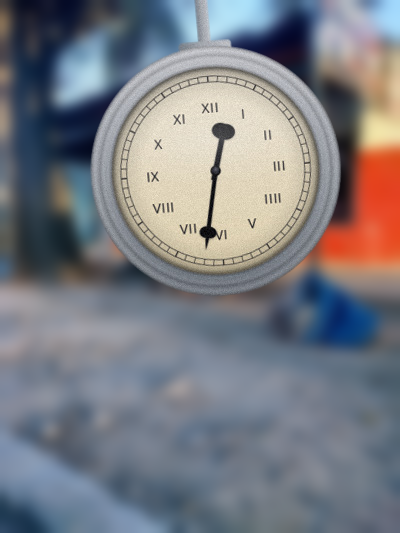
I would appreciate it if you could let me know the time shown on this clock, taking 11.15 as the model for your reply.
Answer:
12.32
